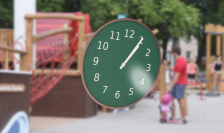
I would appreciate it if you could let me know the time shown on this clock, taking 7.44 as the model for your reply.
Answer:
1.05
